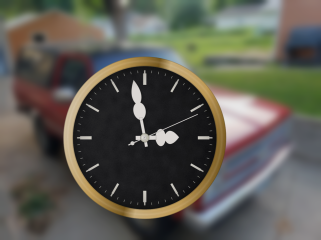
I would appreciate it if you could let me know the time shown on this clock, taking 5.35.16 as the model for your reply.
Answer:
2.58.11
